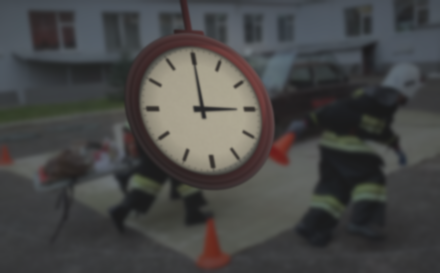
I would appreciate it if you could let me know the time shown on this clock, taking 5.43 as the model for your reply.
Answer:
3.00
